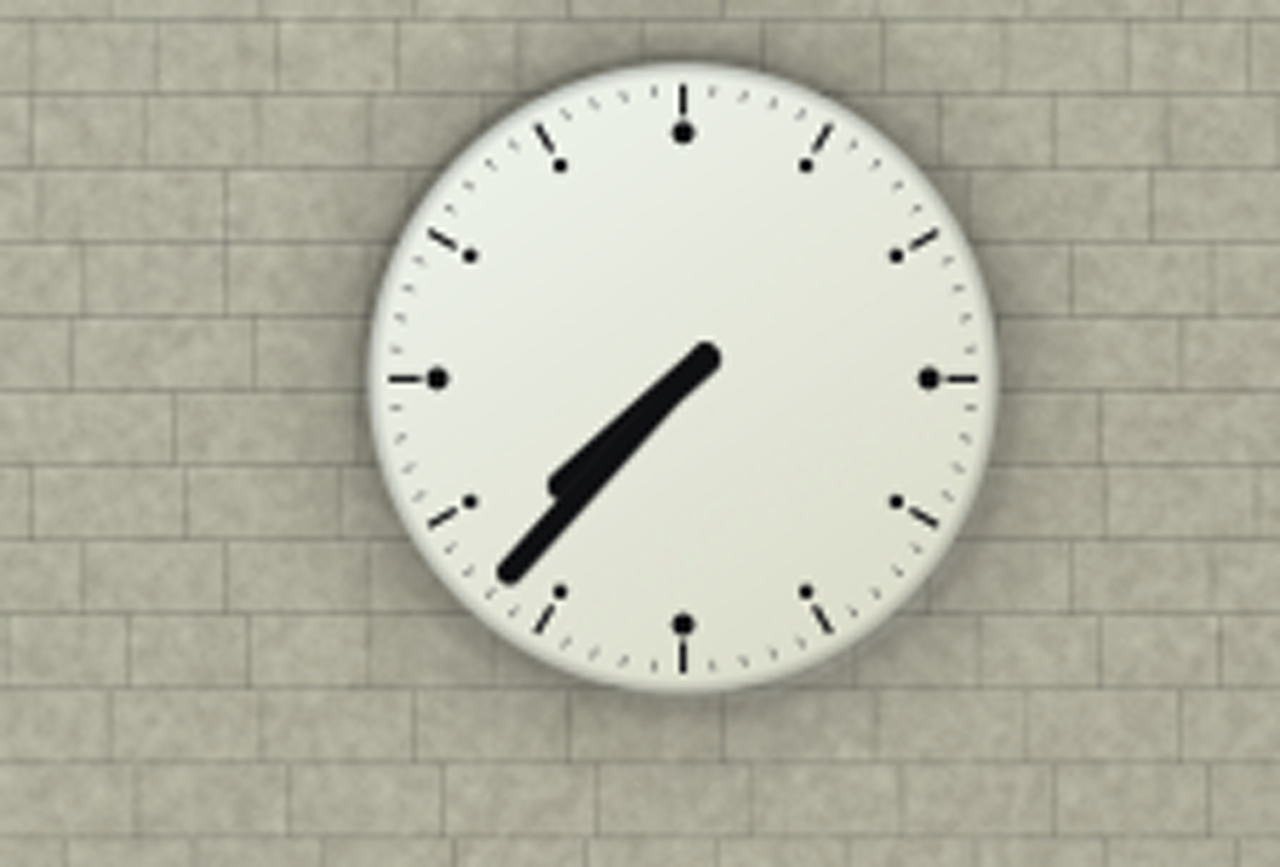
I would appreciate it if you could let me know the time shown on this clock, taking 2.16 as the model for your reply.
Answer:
7.37
